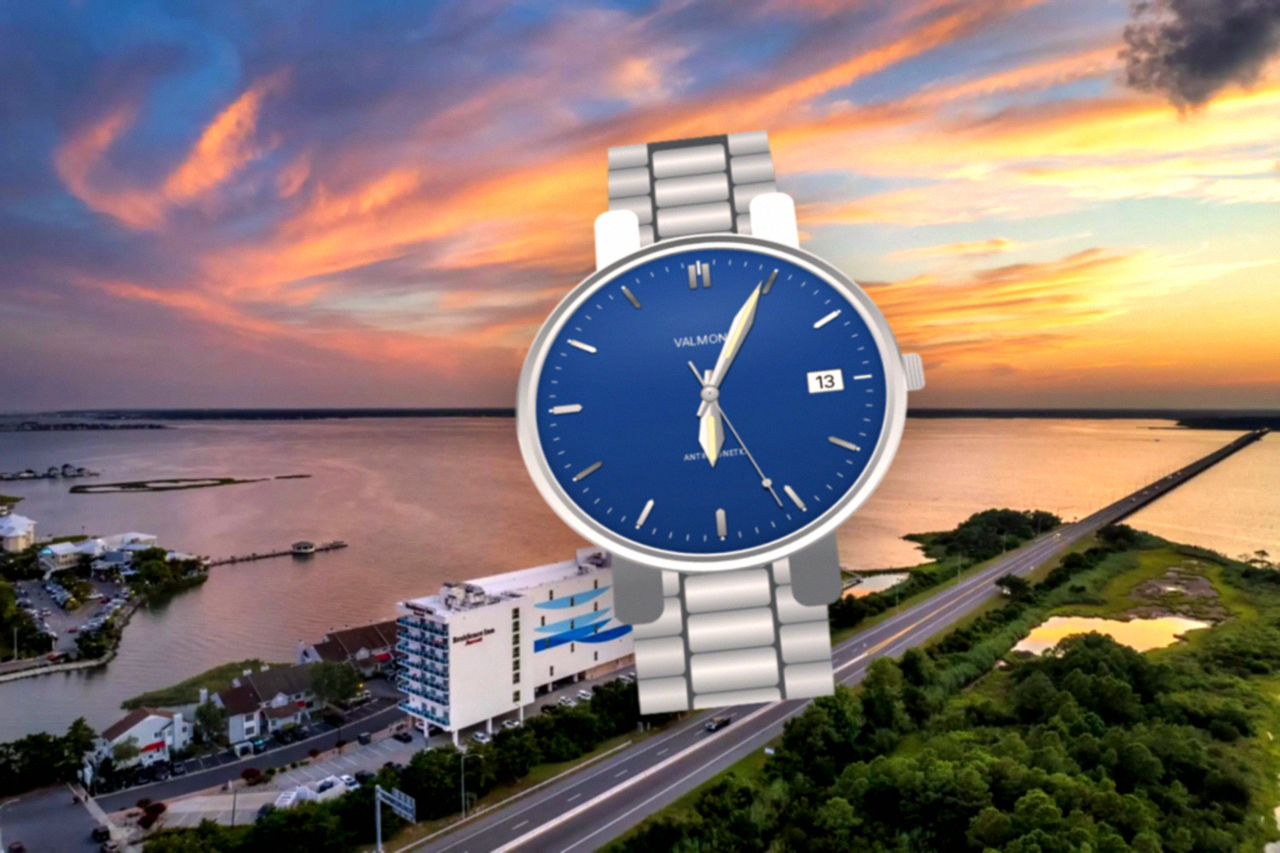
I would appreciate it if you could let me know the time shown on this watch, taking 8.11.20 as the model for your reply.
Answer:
6.04.26
